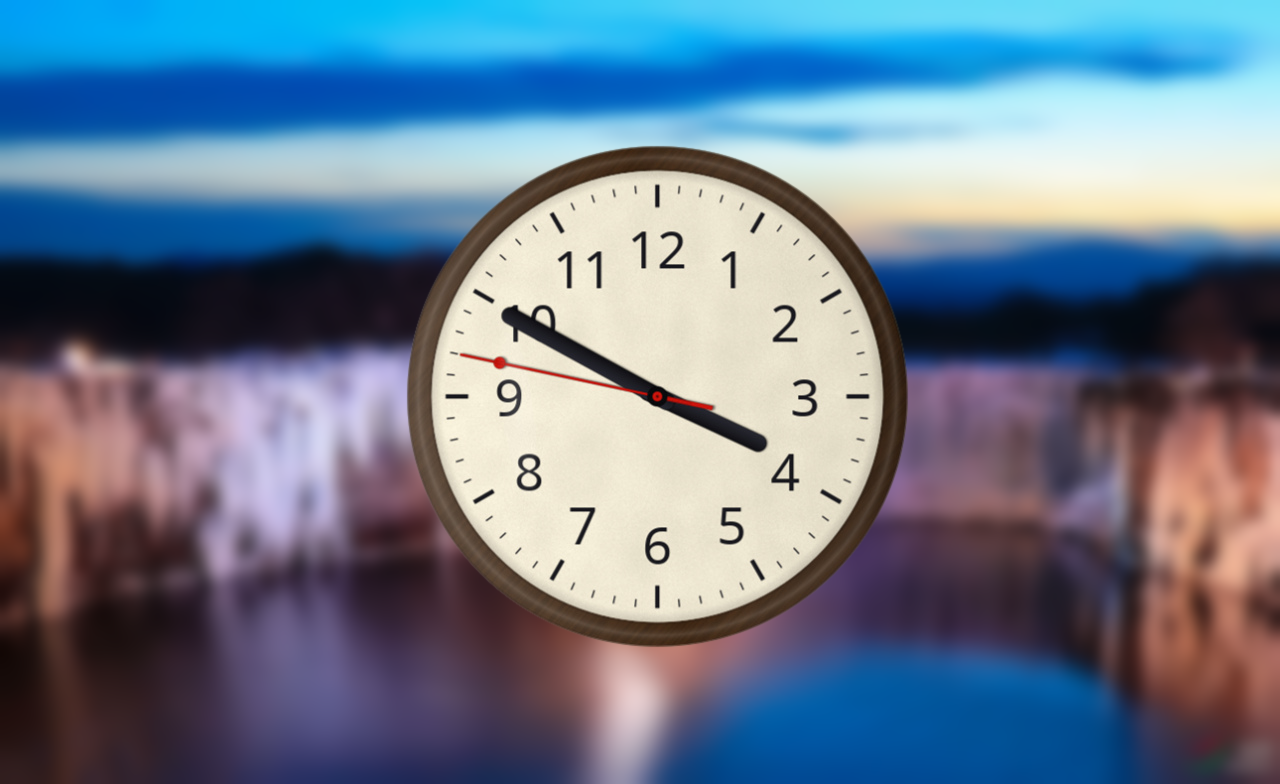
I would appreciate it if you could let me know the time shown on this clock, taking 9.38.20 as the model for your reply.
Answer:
3.49.47
